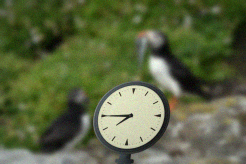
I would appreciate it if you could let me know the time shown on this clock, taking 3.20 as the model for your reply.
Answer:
7.45
